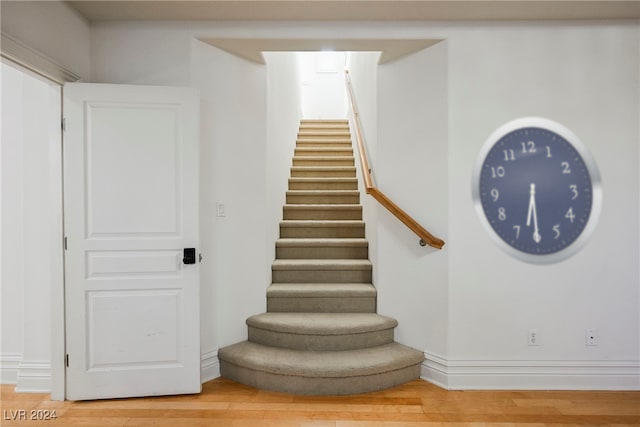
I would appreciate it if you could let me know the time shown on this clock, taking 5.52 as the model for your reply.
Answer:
6.30
